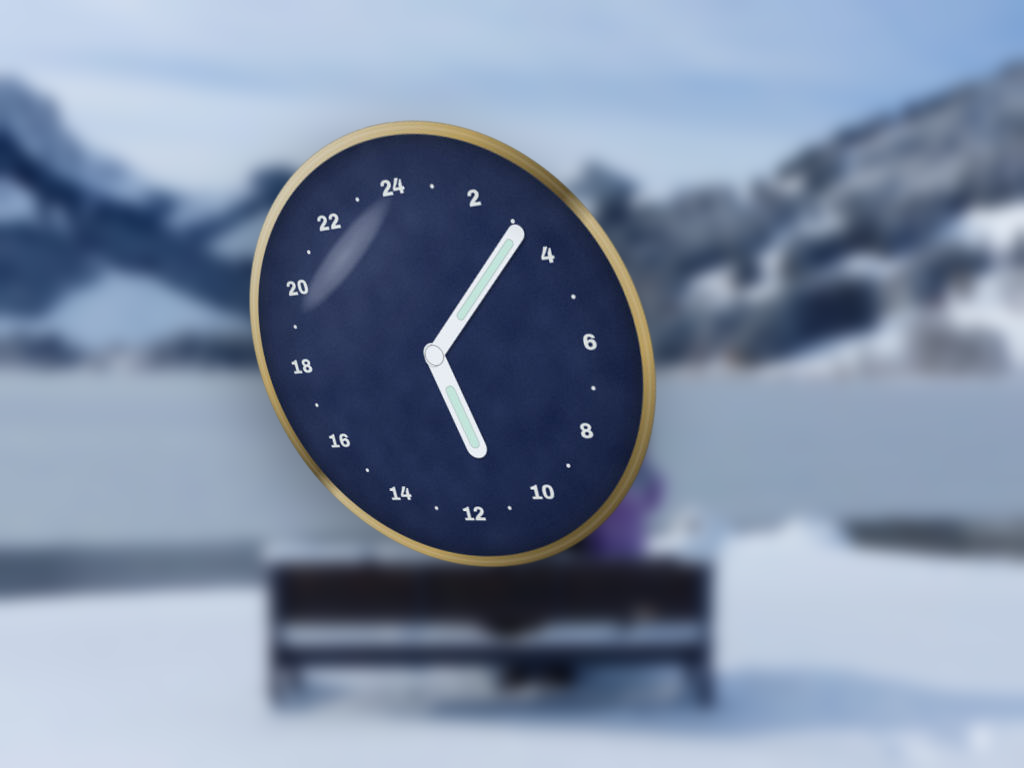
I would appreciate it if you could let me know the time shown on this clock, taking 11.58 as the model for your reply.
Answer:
11.08
